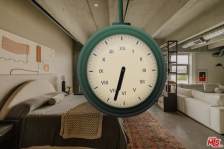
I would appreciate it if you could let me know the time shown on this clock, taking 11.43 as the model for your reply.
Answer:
6.33
